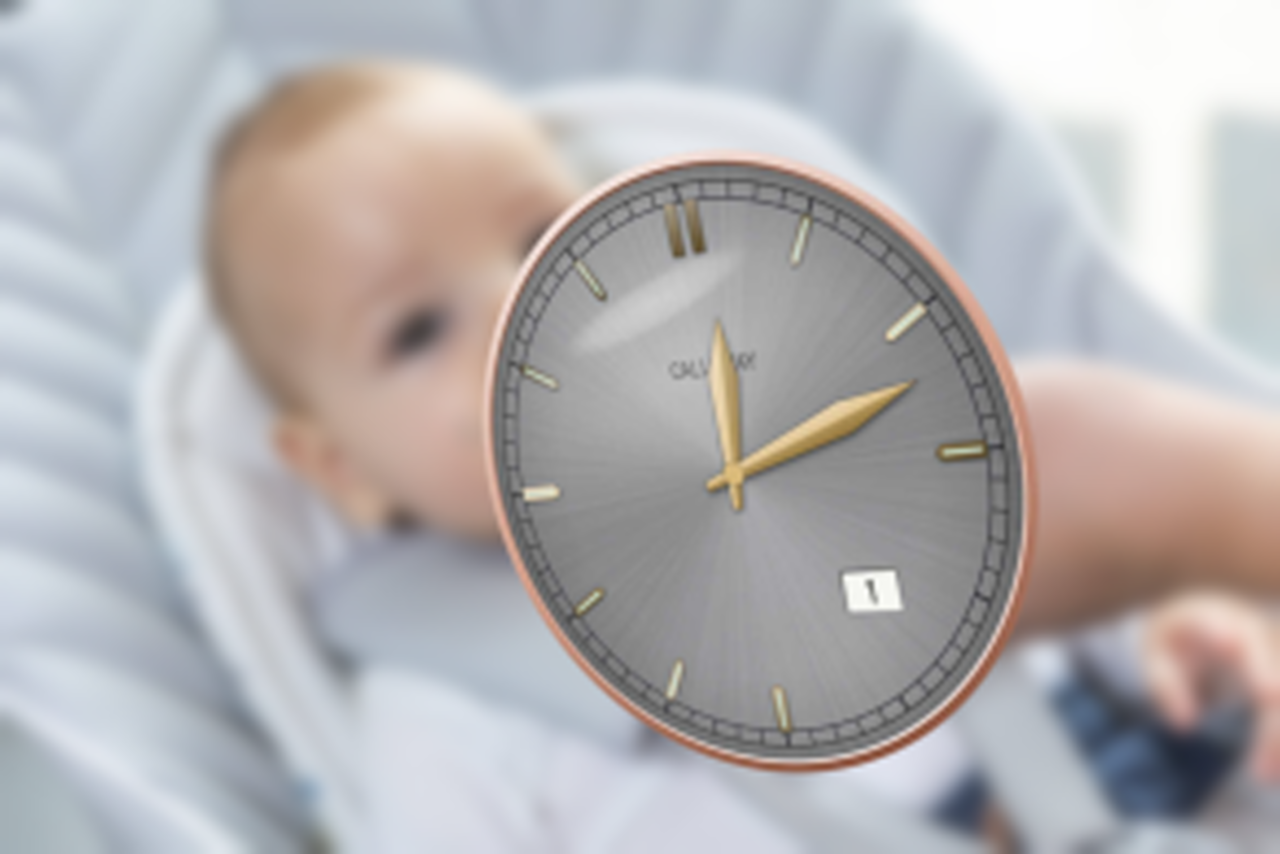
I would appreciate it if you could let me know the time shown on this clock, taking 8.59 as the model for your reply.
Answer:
12.12
